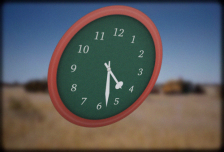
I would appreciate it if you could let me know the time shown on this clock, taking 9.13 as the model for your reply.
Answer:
4.28
